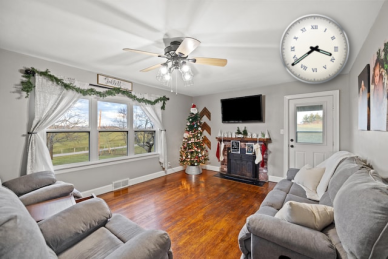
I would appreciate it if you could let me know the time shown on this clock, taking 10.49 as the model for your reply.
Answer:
3.39
